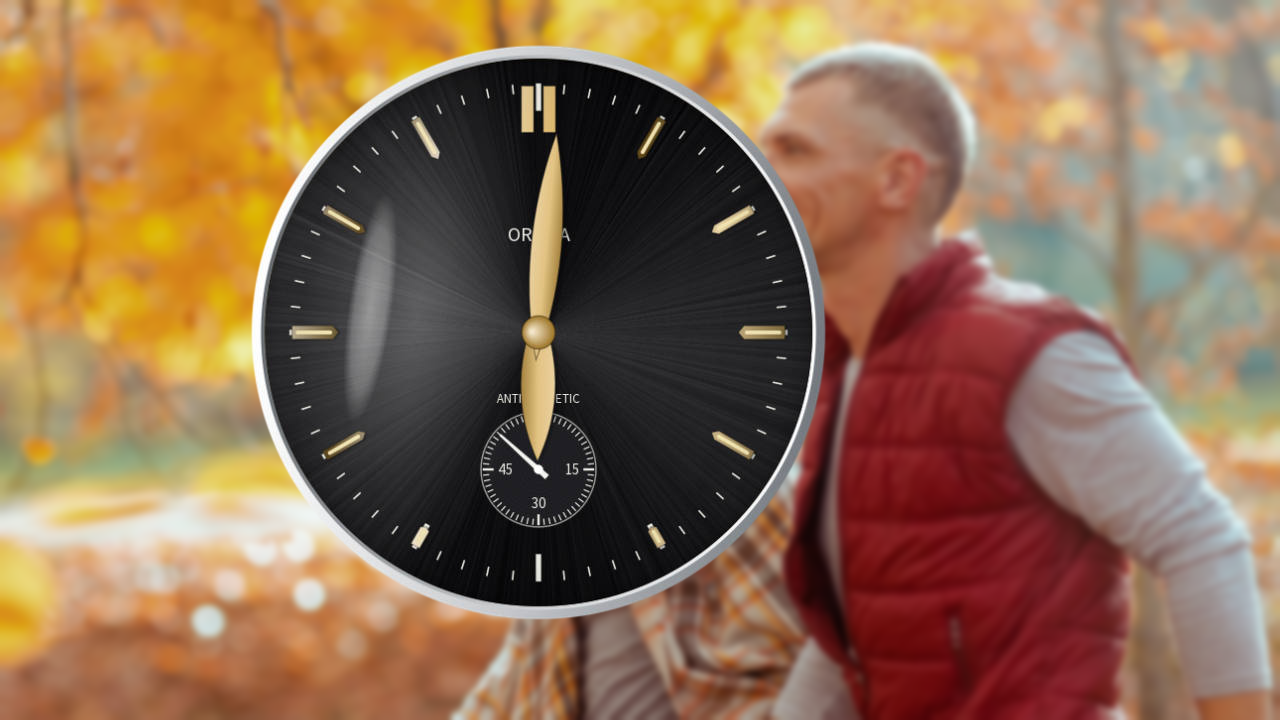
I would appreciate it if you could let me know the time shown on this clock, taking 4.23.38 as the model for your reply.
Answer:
6.00.52
